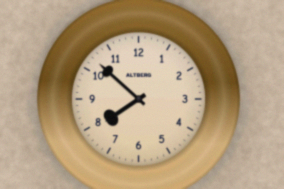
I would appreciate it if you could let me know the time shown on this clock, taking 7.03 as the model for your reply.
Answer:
7.52
